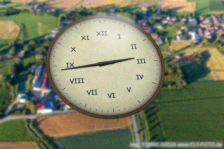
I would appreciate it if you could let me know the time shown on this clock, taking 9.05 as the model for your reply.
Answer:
2.44
